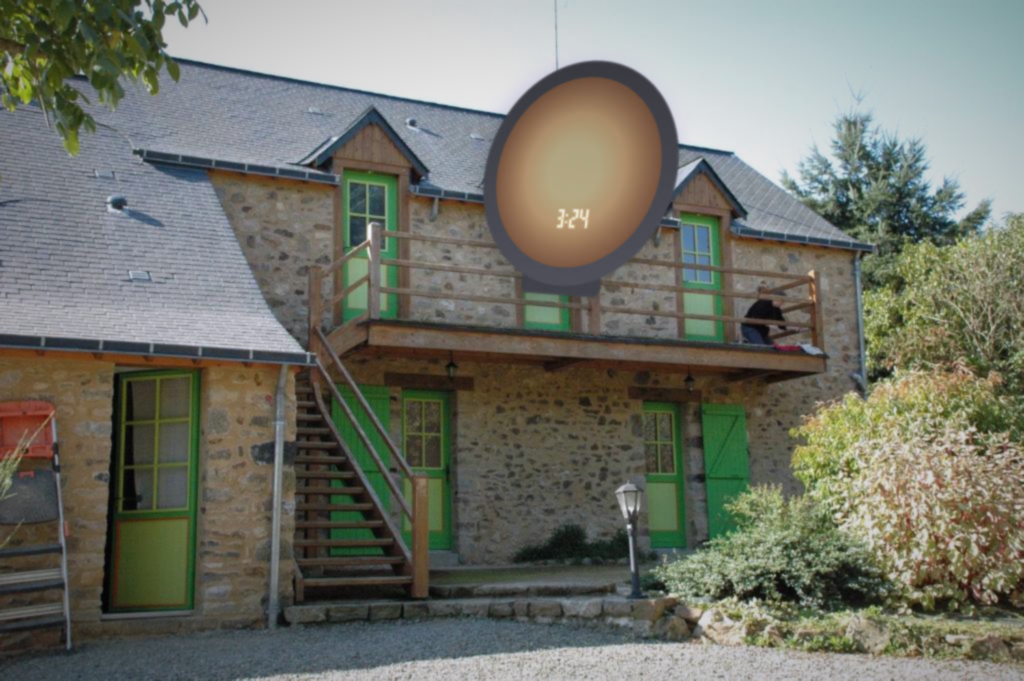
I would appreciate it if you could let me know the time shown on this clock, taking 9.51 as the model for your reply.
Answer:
3.24
